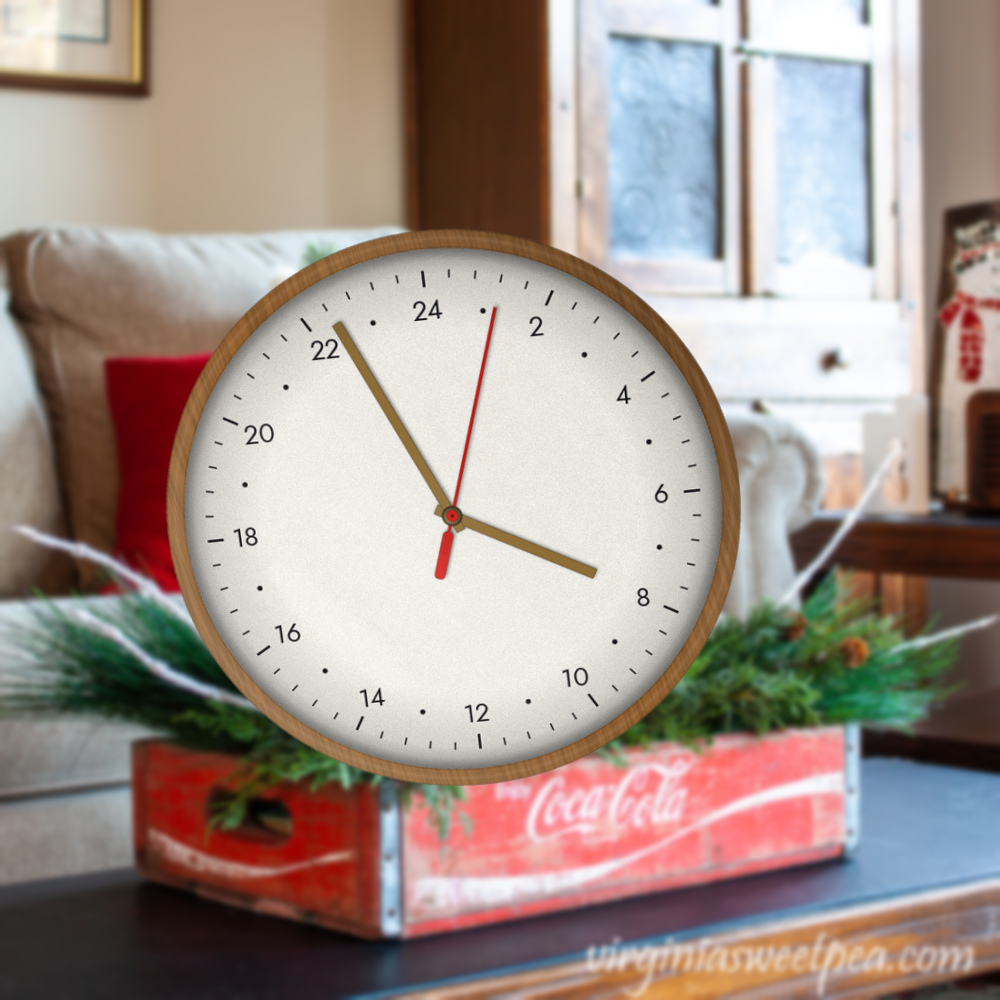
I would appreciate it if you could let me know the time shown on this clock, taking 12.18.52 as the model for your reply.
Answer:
7.56.03
